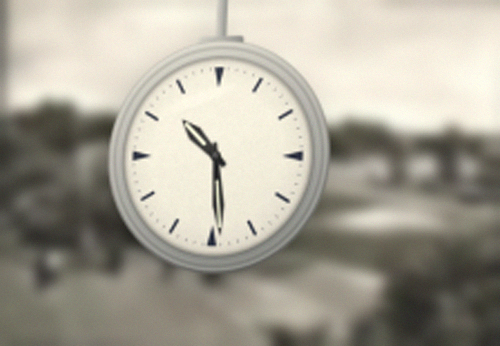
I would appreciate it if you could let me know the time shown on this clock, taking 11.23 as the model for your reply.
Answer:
10.29
